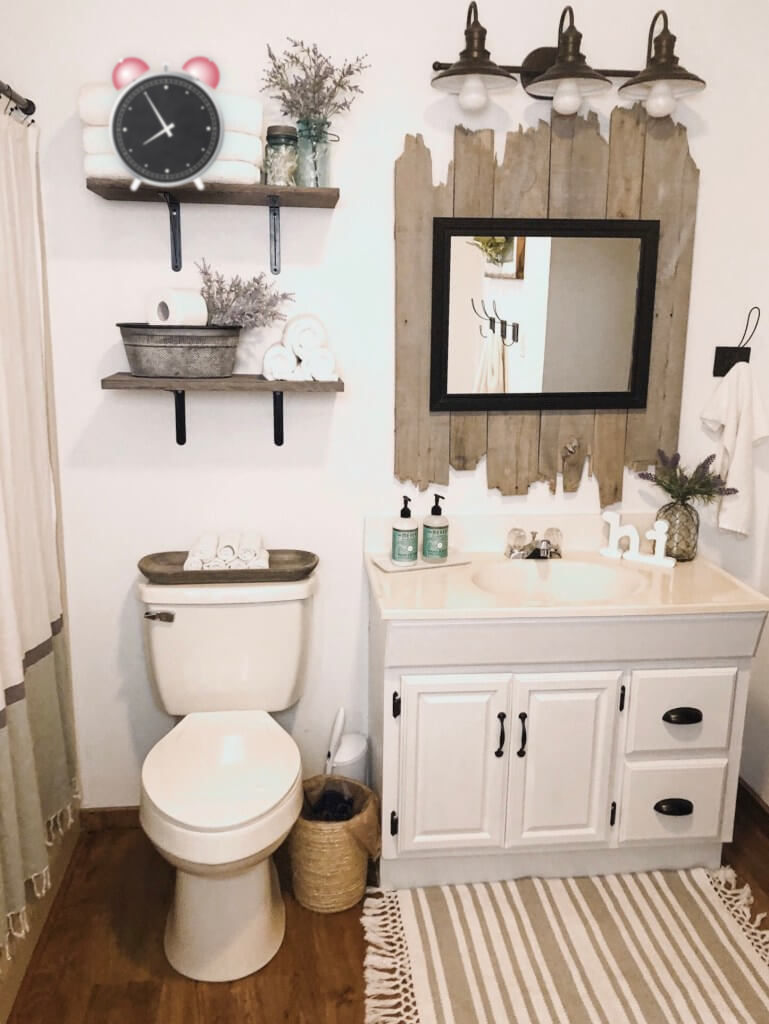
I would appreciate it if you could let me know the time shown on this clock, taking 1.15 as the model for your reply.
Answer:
7.55
